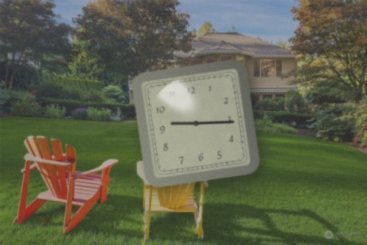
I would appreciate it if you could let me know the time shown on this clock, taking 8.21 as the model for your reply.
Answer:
9.16
